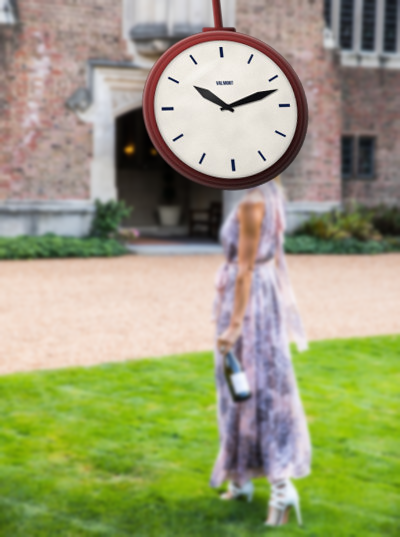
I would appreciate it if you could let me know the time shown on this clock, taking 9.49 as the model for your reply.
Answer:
10.12
